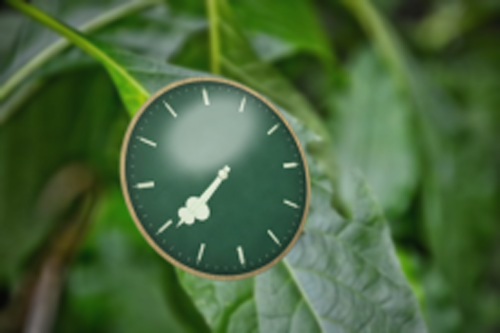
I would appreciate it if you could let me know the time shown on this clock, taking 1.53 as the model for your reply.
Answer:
7.39
